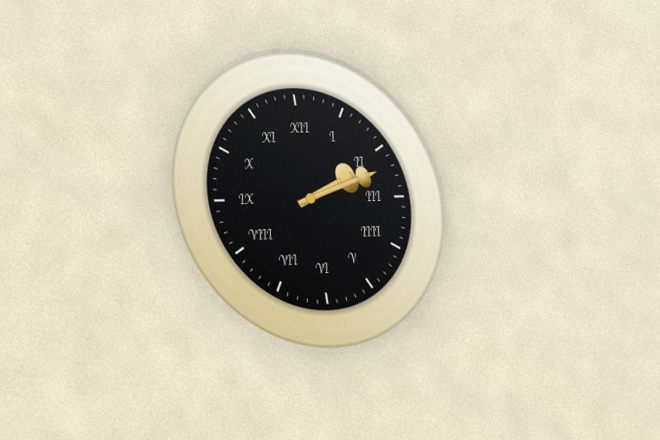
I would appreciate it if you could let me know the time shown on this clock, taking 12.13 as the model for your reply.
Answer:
2.12
